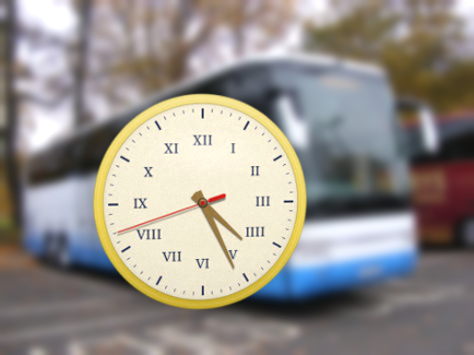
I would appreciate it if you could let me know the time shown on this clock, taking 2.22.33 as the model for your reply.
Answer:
4.25.42
